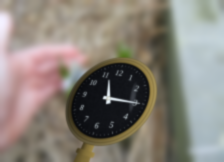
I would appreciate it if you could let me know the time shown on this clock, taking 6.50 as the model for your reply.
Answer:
11.15
